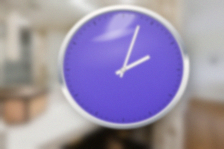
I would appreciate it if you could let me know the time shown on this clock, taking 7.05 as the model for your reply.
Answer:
2.03
